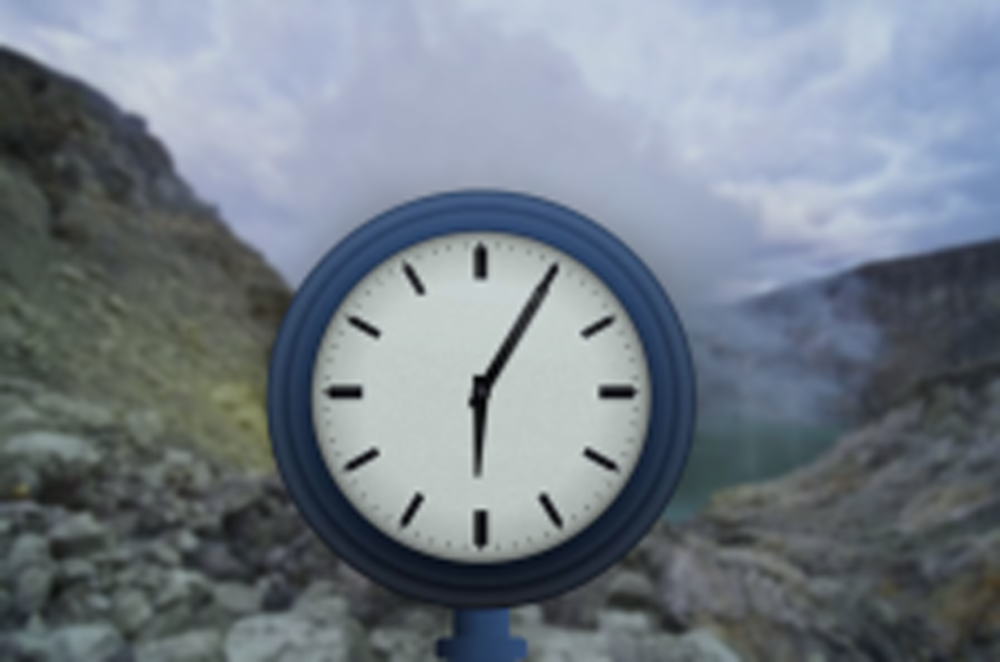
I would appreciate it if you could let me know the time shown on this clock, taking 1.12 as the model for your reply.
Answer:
6.05
